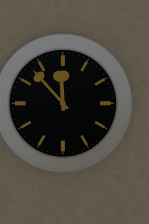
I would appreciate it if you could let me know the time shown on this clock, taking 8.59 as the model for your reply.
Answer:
11.53
